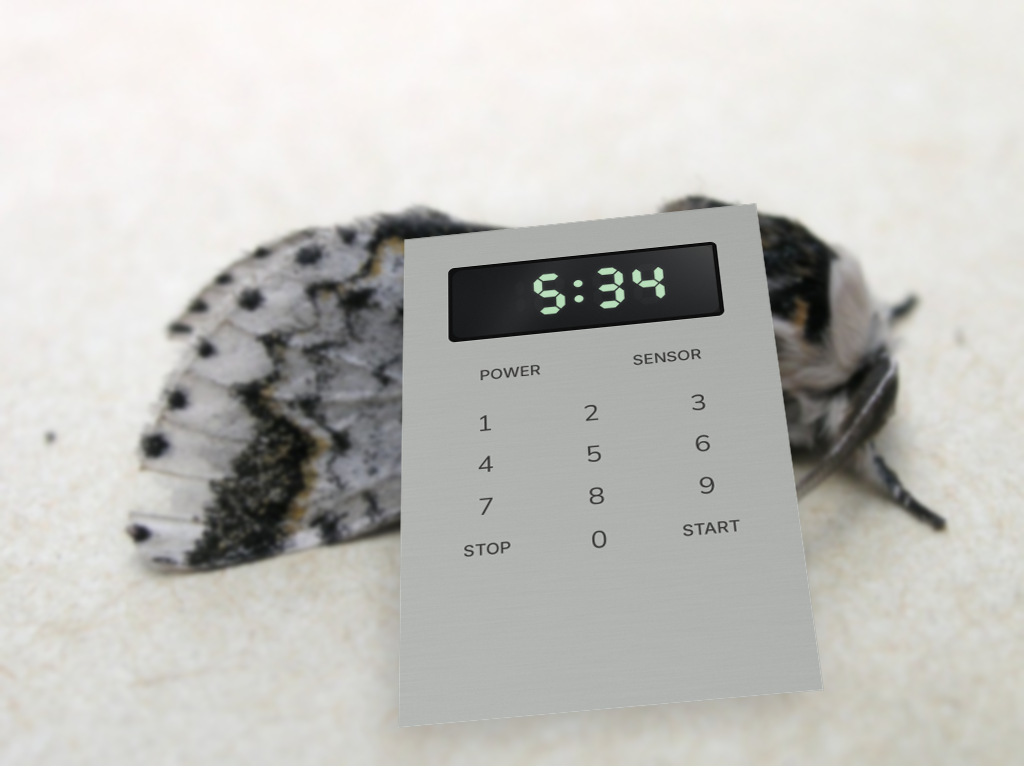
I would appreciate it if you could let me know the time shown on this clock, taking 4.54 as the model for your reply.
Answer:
5.34
